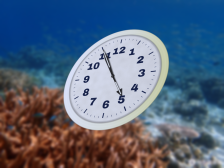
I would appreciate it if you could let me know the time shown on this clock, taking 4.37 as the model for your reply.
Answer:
4.55
